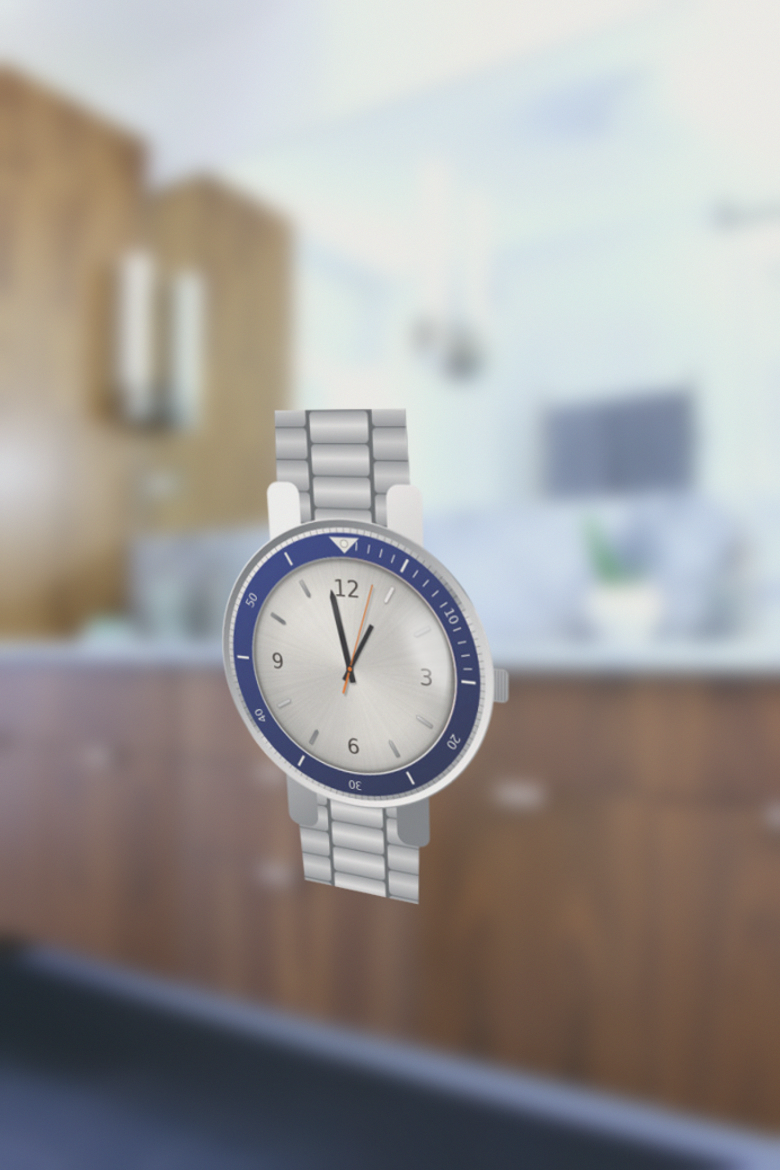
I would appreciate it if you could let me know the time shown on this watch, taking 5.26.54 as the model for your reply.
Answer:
12.58.03
